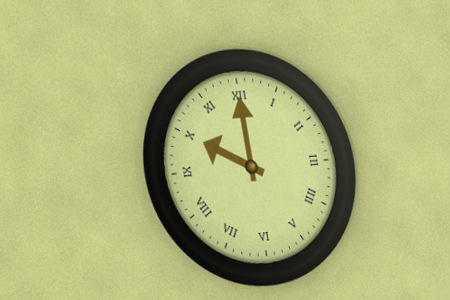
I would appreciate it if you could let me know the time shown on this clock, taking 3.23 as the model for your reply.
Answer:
10.00
